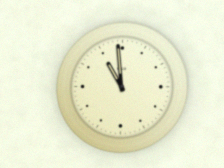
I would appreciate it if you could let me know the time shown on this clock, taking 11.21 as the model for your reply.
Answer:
10.59
